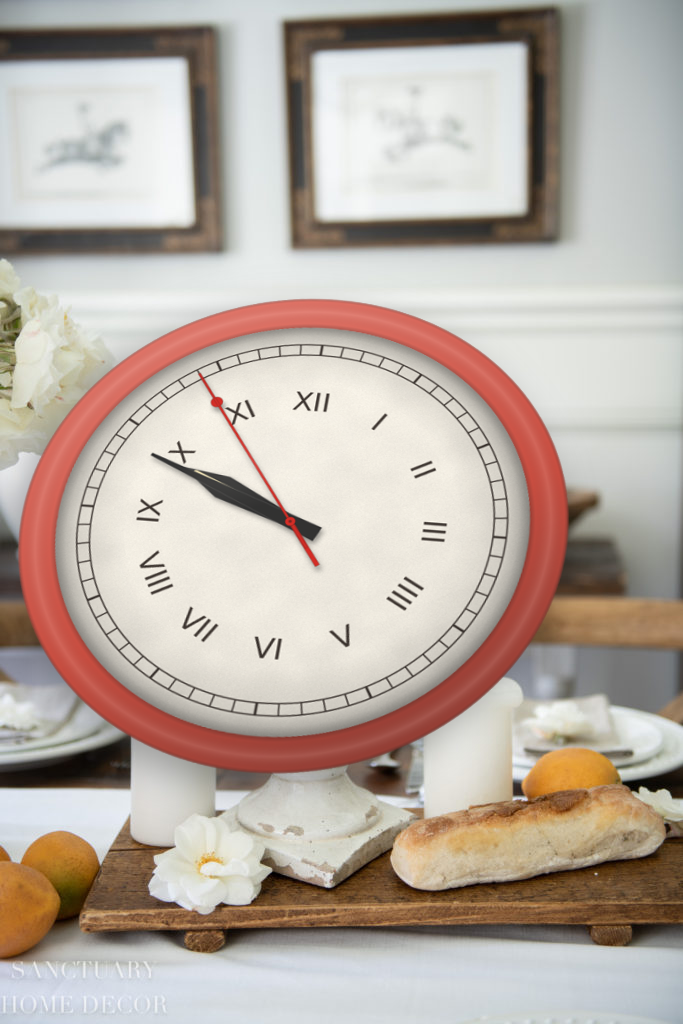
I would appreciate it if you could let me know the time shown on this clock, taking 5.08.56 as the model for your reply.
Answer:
9.48.54
